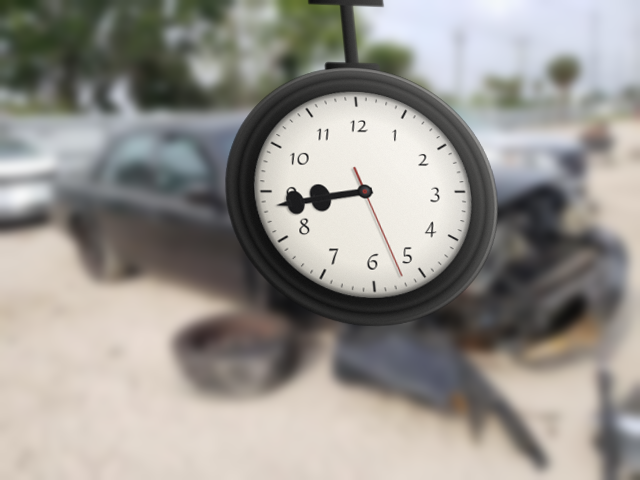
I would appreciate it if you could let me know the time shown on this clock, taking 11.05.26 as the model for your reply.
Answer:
8.43.27
